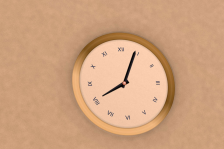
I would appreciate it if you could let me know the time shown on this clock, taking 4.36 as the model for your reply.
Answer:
8.04
